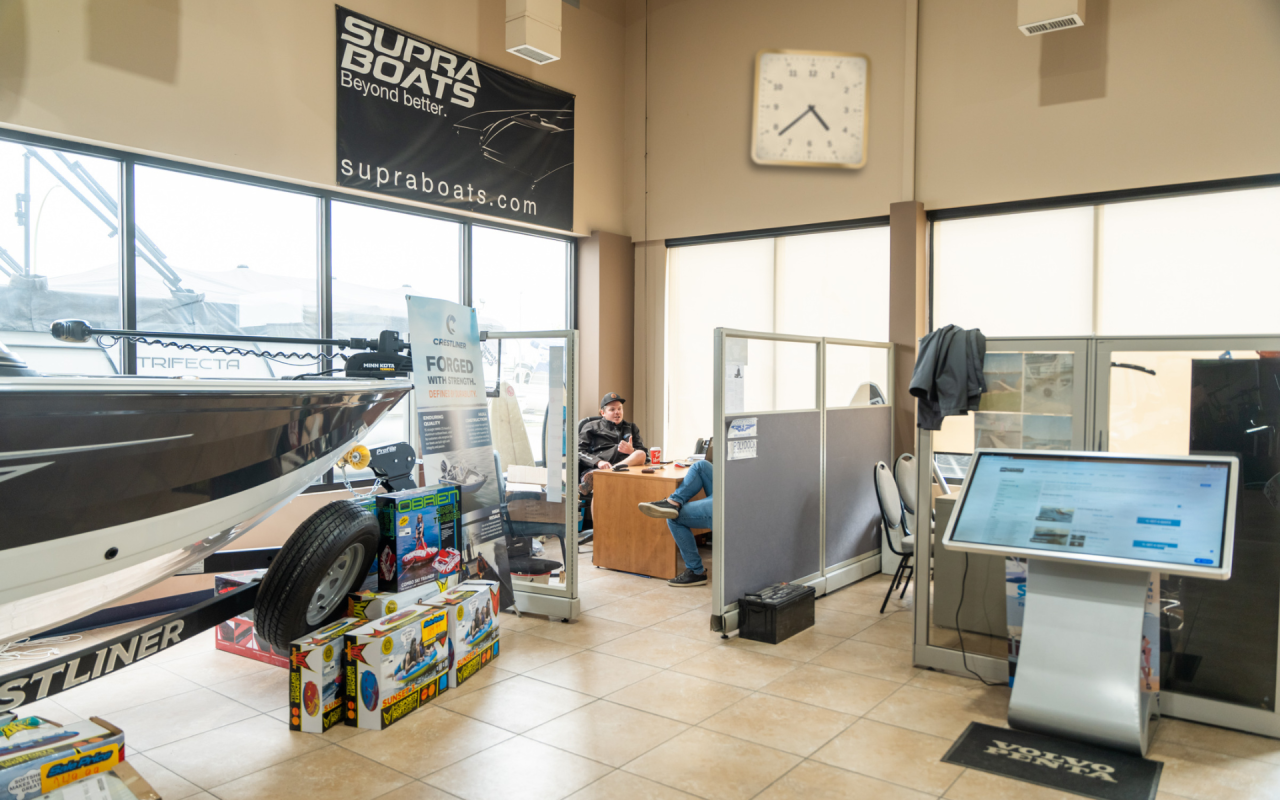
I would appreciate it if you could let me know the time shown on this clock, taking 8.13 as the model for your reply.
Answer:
4.38
